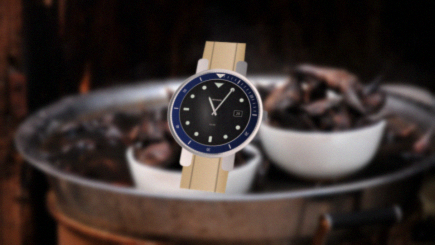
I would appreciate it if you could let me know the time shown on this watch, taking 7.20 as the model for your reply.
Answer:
11.05
